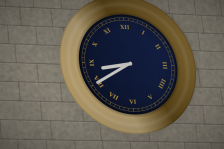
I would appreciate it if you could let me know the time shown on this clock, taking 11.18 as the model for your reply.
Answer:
8.40
